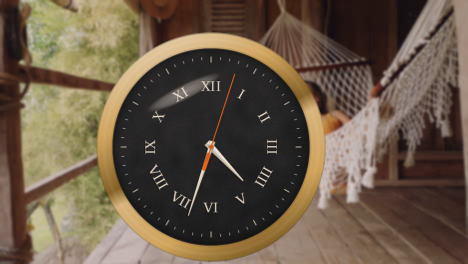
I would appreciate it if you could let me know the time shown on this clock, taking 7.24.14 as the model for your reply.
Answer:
4.33.03
